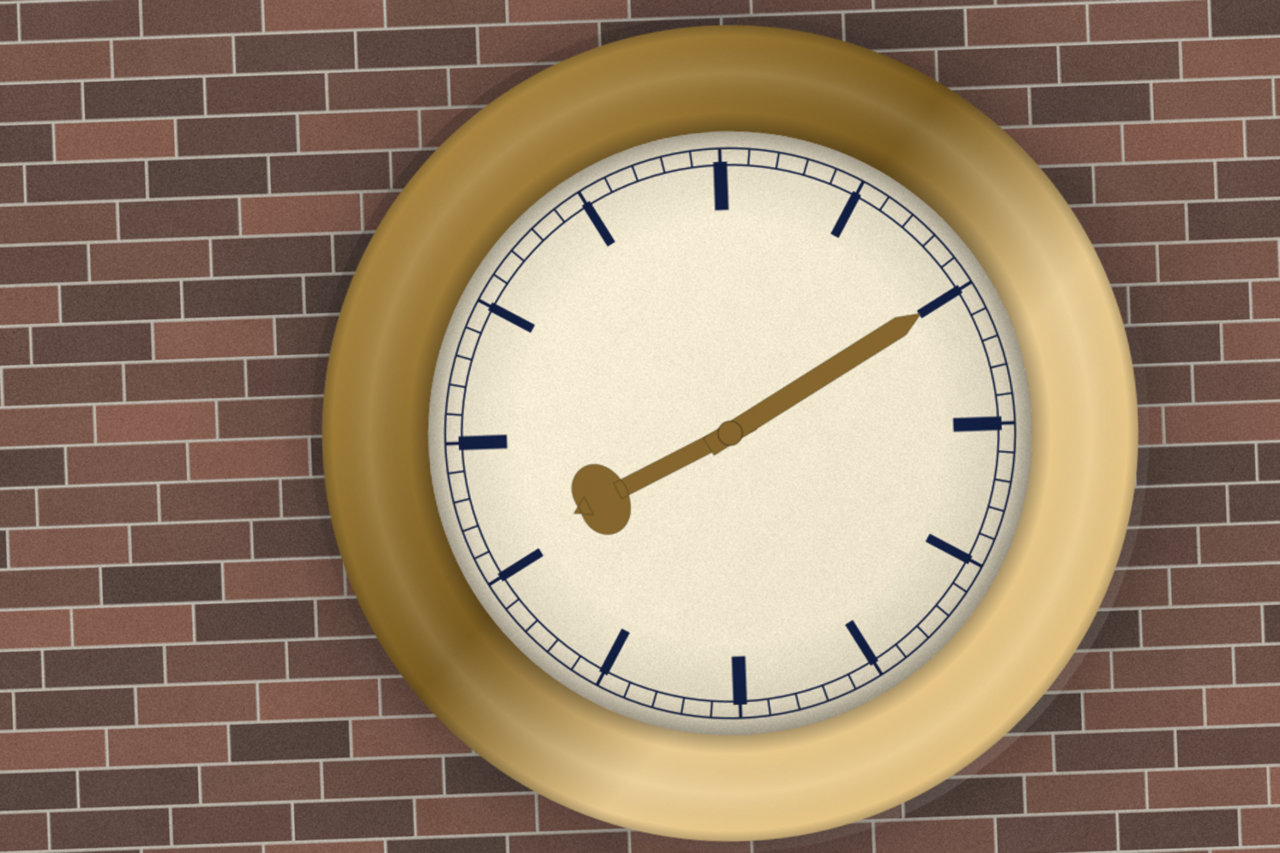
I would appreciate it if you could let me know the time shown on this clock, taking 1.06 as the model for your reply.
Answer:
8.10
